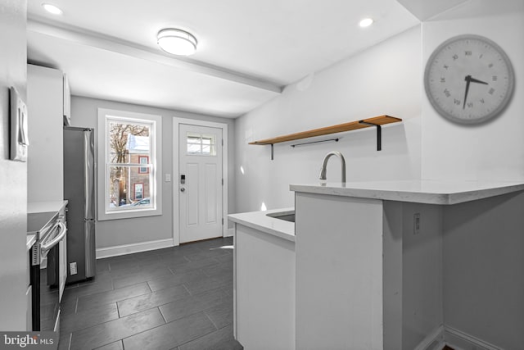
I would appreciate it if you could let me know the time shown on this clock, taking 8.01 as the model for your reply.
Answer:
3.32
